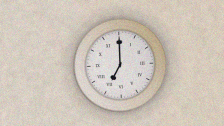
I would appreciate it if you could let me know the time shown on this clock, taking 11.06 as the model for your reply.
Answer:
7.00
